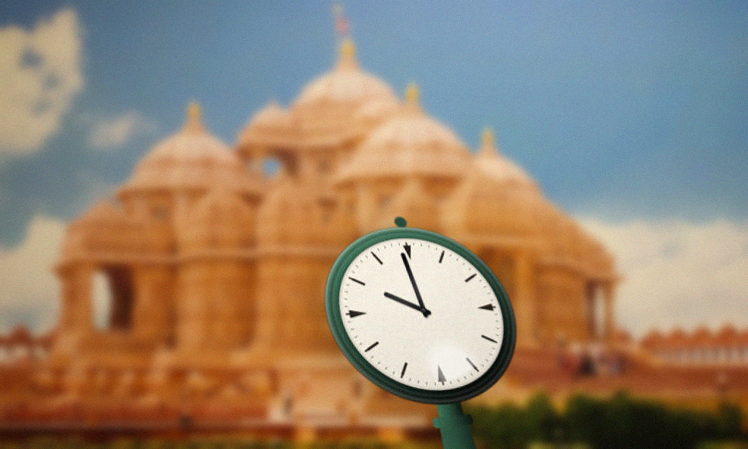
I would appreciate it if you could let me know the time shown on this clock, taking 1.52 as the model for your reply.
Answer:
9.59
